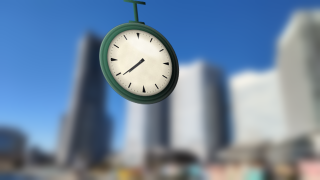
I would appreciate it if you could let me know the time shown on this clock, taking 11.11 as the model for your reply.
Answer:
7.39
